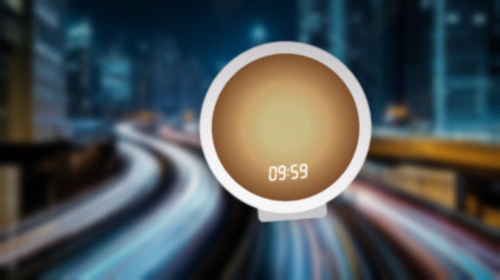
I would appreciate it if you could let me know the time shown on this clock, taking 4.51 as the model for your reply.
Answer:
9.59
